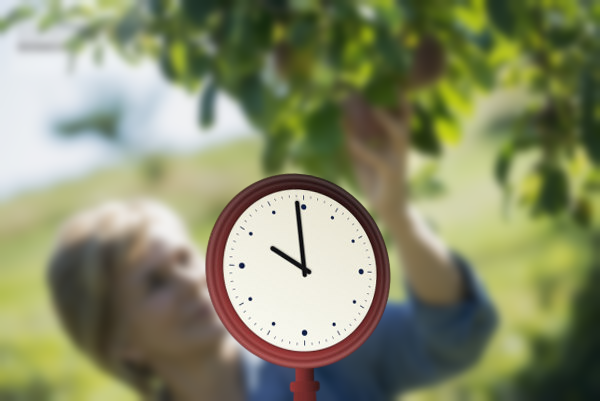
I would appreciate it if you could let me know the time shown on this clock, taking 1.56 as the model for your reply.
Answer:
9.59
